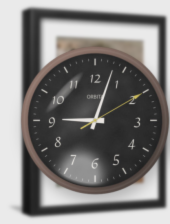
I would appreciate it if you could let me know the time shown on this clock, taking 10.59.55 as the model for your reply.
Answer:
9.03.10
